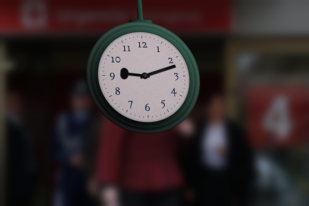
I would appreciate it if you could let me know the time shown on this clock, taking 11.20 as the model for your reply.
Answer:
9.12
